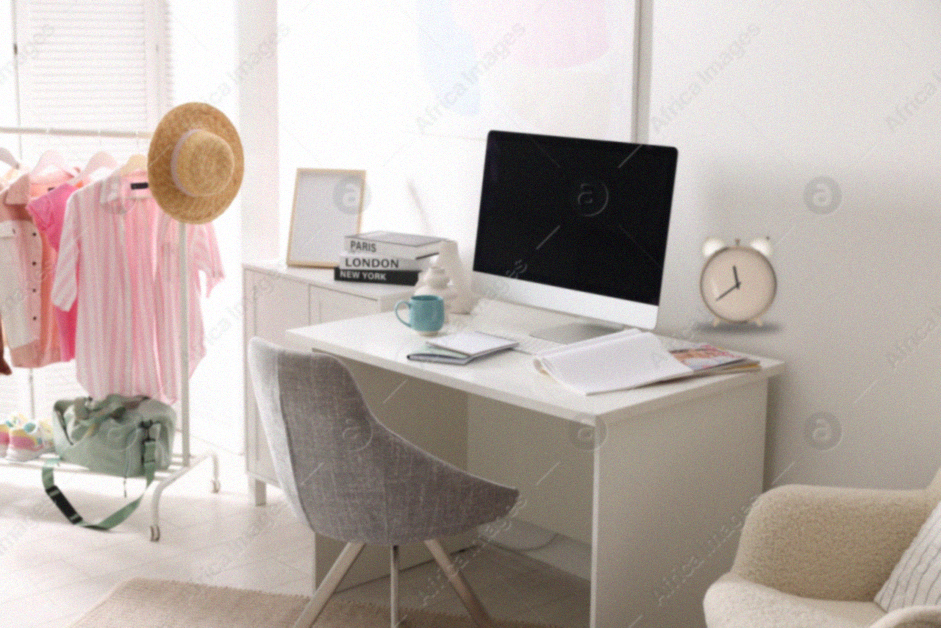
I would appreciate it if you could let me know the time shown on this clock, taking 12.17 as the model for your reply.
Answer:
11.39
